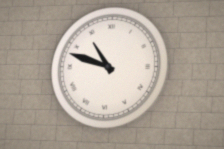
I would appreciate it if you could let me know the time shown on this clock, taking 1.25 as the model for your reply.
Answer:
10.48
